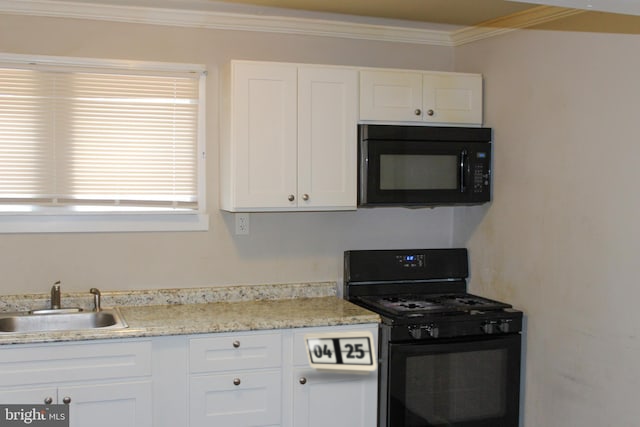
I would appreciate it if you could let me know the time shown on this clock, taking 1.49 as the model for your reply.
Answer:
4.25
